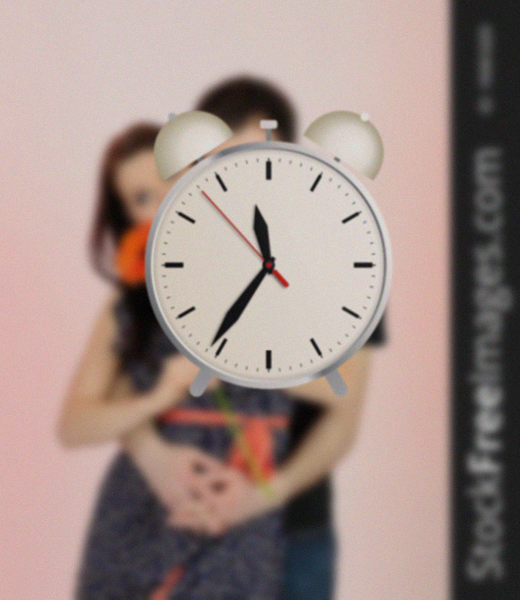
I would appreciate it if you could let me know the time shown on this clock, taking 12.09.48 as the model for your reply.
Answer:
11.35.53
